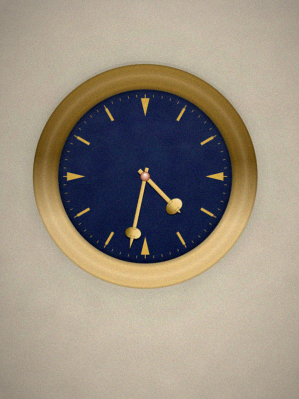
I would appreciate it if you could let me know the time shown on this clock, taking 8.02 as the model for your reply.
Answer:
4.32
